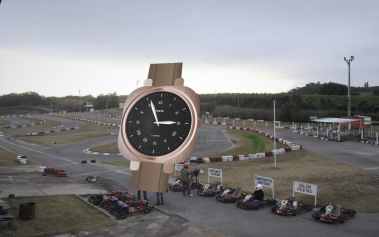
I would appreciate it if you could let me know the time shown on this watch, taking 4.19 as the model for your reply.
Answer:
2.56
